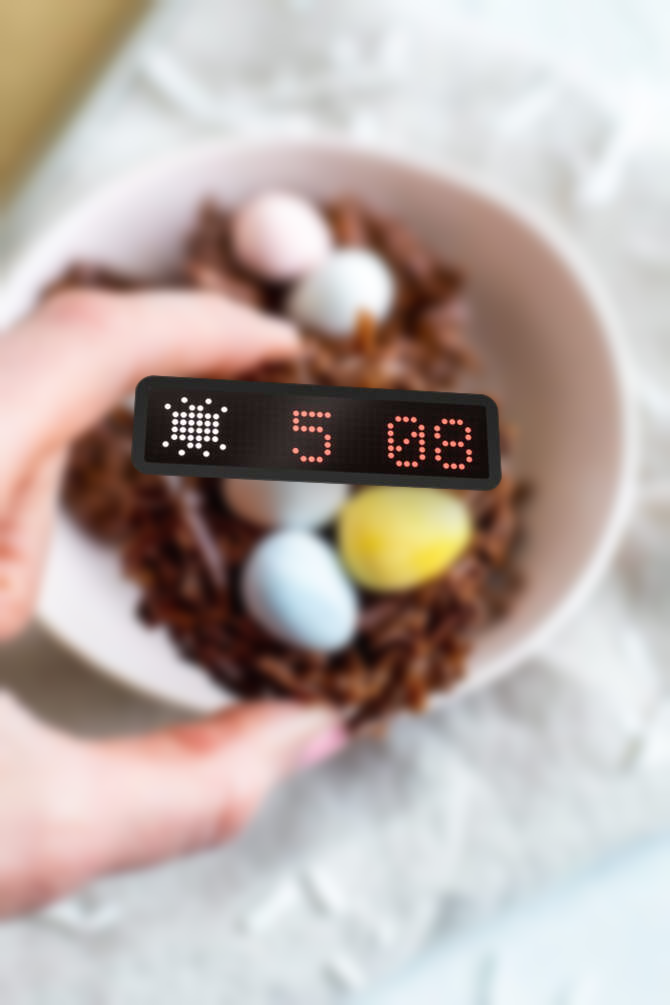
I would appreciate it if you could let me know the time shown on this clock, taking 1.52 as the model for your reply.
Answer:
5.08
